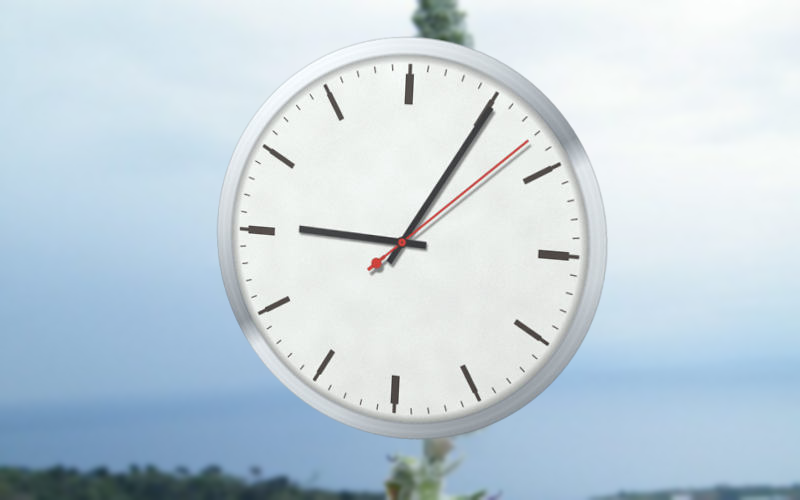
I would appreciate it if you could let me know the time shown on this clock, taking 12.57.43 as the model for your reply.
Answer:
9.05.08
